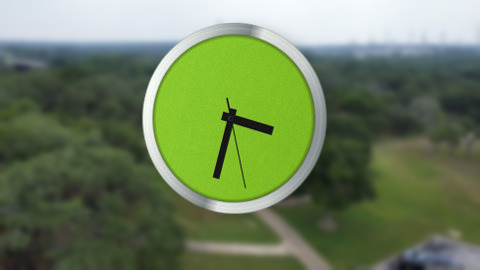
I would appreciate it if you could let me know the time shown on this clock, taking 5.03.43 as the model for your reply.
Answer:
3.32.28
